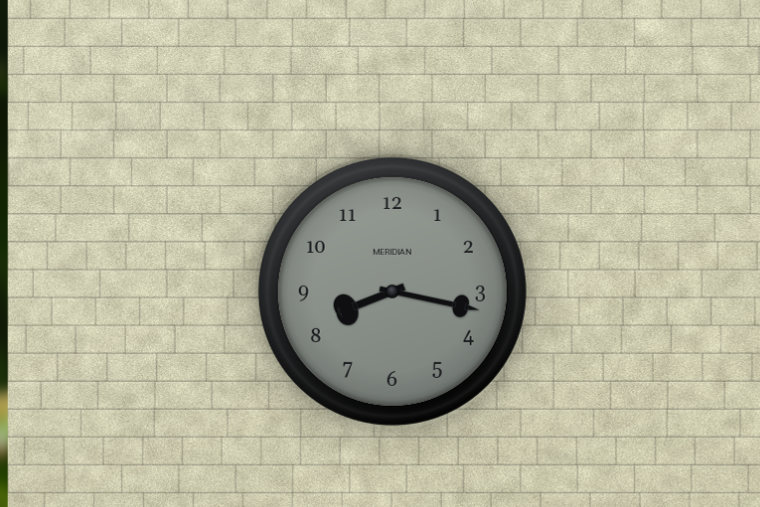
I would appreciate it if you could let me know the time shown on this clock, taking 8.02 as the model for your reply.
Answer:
8.17
